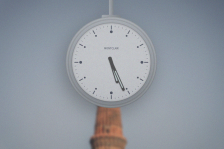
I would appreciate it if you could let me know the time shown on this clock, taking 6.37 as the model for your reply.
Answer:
5.26
